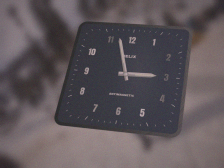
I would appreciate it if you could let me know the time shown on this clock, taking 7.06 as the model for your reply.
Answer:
2.57
